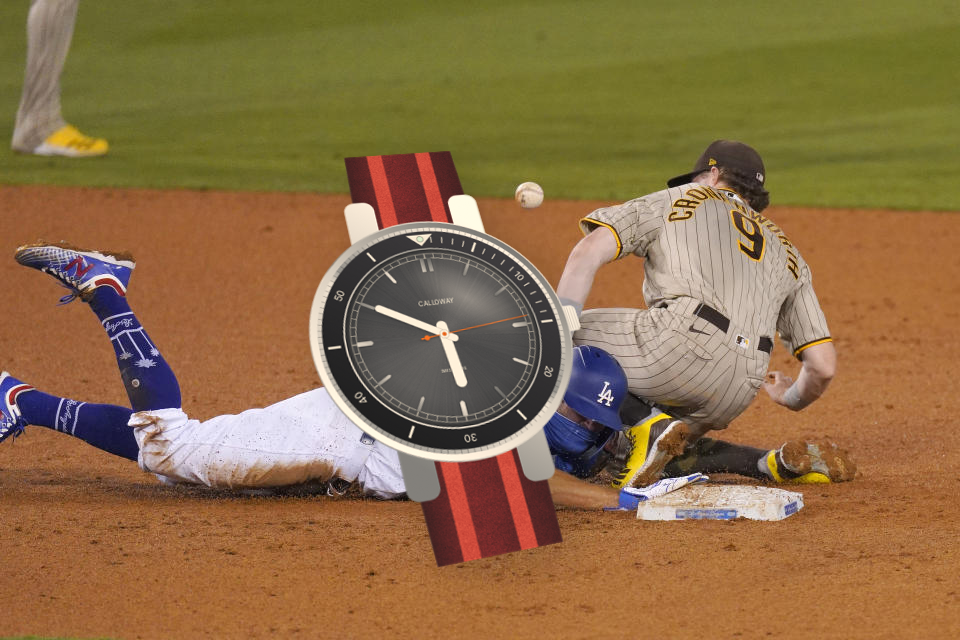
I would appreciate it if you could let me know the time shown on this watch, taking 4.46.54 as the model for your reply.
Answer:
5.50.14
